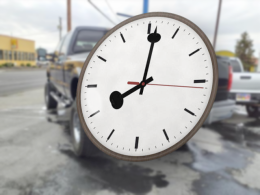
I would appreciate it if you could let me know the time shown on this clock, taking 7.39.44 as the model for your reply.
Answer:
8.01.16
